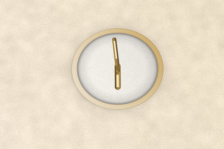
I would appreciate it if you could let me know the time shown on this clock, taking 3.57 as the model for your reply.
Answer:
5.59
